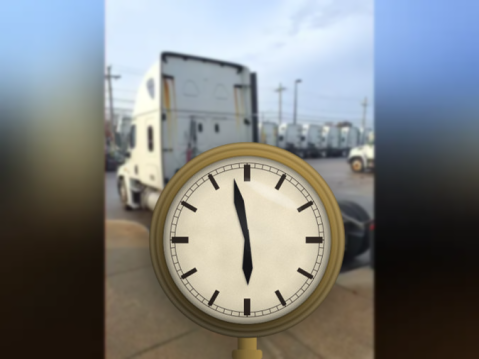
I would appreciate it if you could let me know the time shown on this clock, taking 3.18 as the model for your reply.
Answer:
5.58
